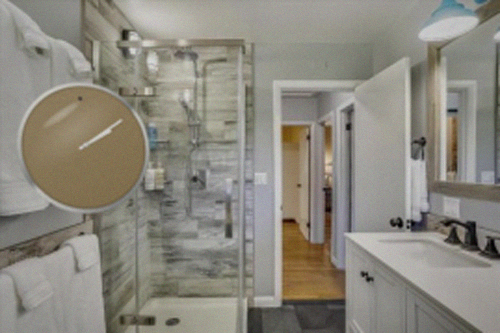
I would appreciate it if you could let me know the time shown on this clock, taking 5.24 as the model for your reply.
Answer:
2.10
